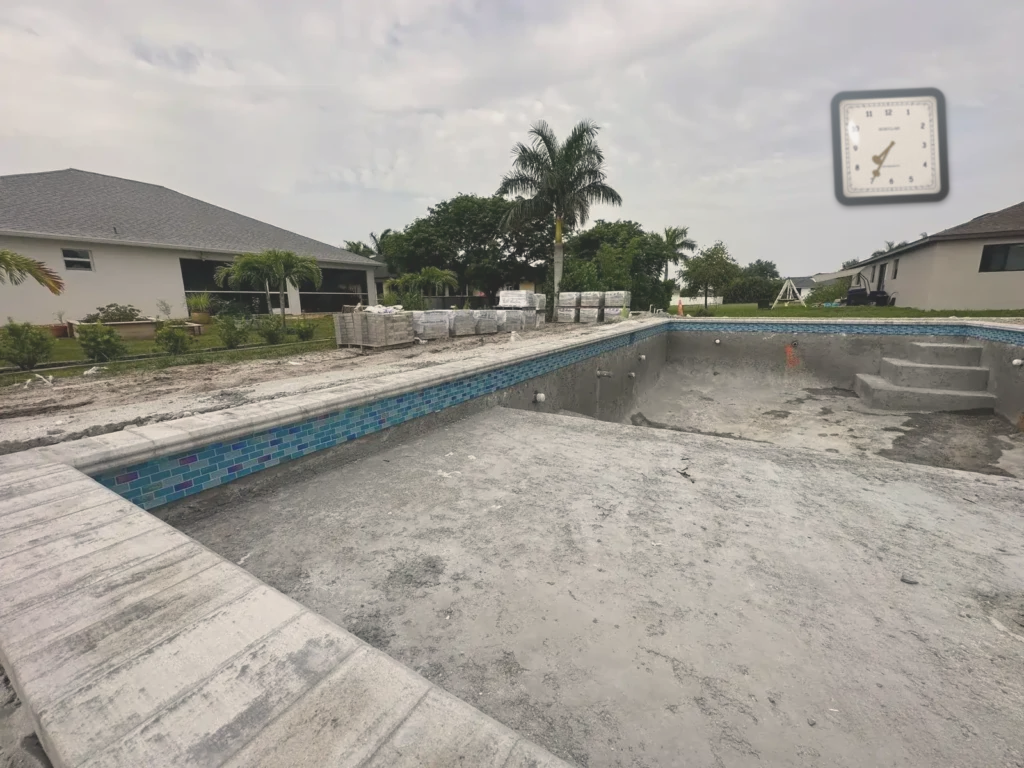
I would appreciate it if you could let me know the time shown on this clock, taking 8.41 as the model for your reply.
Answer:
7.35
